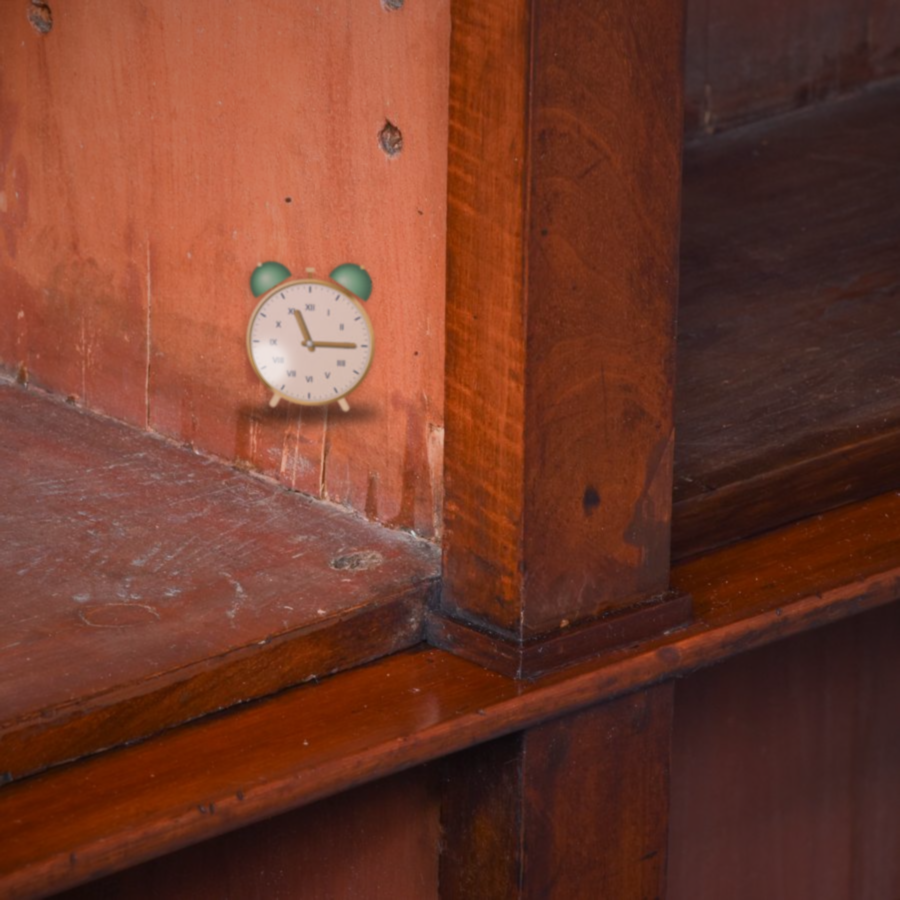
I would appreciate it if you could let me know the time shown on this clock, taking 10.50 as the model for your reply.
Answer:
11.15
